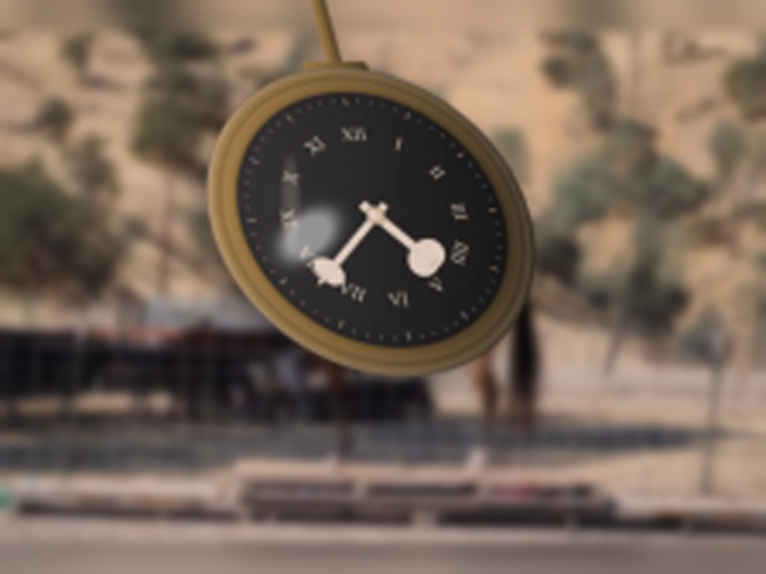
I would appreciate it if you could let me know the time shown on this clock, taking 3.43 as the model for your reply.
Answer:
4.38
